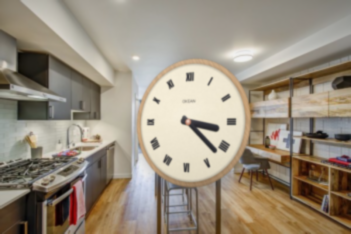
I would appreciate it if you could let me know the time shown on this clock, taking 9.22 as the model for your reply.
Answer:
3.22
